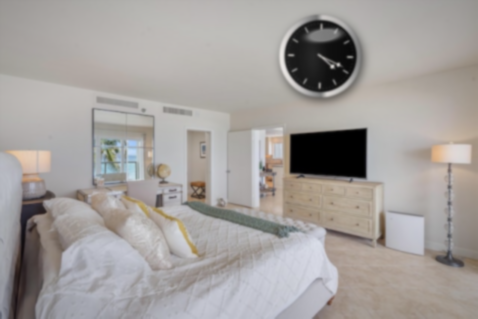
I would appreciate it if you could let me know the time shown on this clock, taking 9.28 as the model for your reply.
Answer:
4.19
